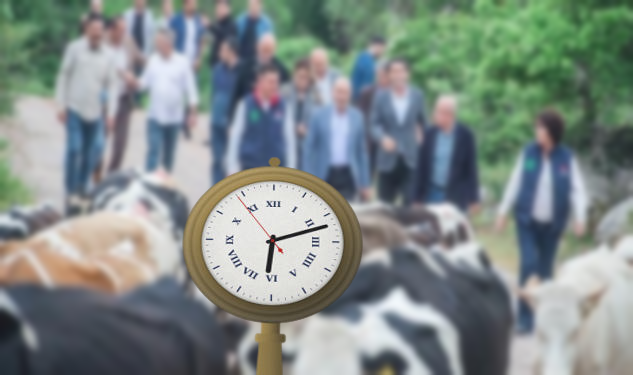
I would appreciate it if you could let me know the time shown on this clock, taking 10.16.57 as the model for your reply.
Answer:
6.11.54
